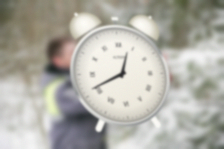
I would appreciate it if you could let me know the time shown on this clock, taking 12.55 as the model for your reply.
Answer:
12.41
